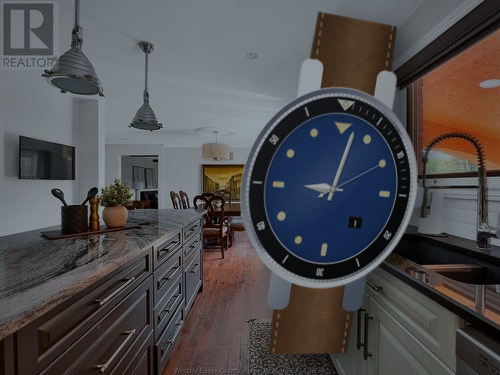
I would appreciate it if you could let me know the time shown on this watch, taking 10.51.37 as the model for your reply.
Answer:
9.02.10
